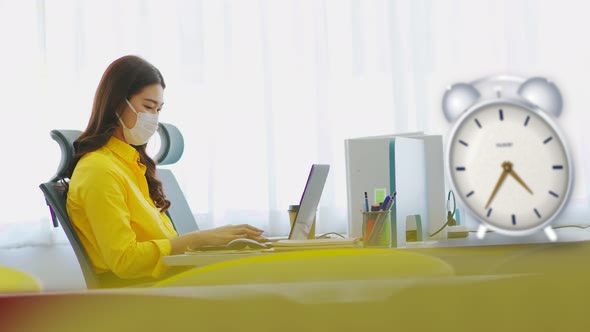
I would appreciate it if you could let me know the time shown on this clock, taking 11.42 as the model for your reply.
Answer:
4.36
